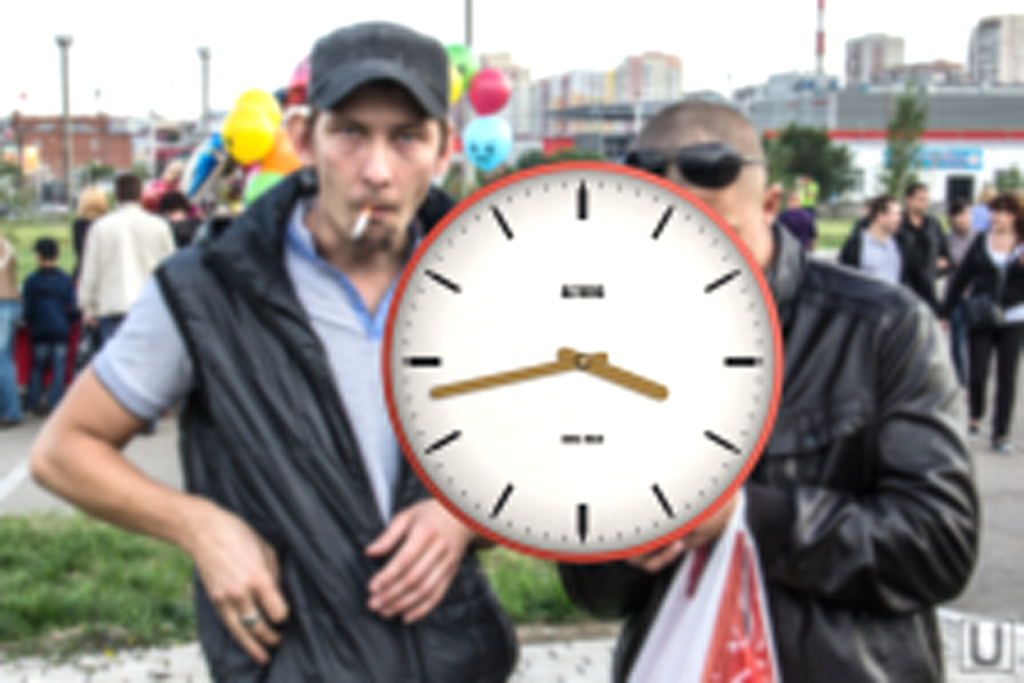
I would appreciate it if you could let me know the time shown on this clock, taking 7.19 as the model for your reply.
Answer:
3.43
